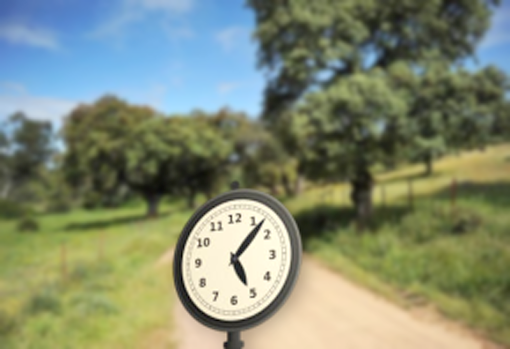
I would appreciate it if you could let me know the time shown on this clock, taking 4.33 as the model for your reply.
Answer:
5.07
